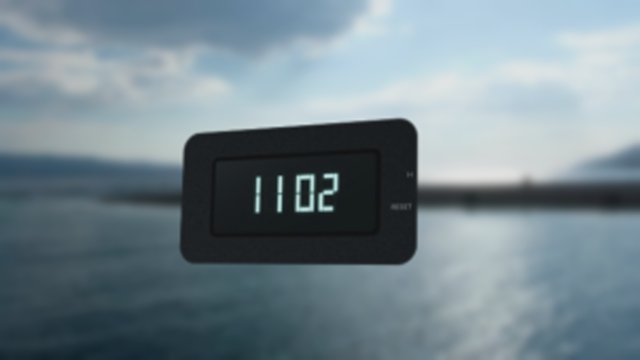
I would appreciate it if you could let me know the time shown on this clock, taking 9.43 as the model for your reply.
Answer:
11.02
